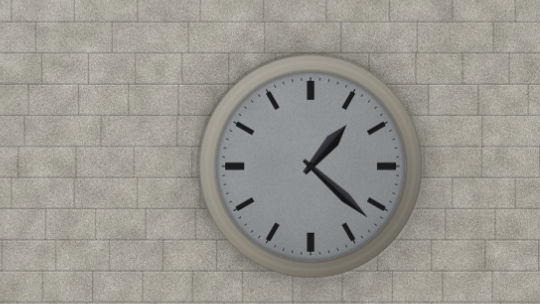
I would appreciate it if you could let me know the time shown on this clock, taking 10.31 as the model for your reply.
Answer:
1.22
